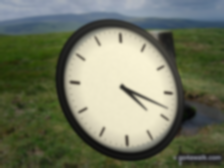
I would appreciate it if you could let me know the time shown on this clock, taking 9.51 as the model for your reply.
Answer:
4.18
